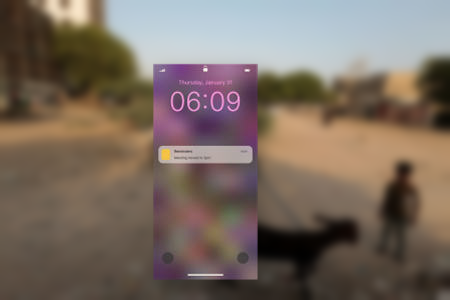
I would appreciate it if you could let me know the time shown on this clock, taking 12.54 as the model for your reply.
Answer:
6.09
